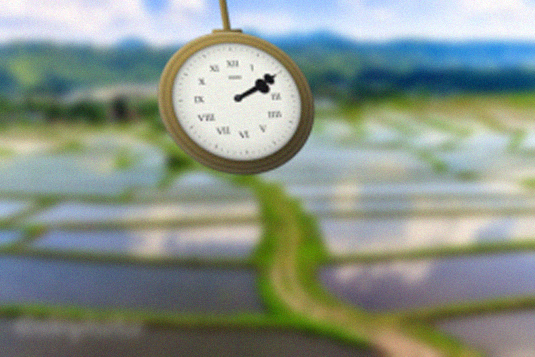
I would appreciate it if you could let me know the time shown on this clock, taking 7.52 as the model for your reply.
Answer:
2.10
